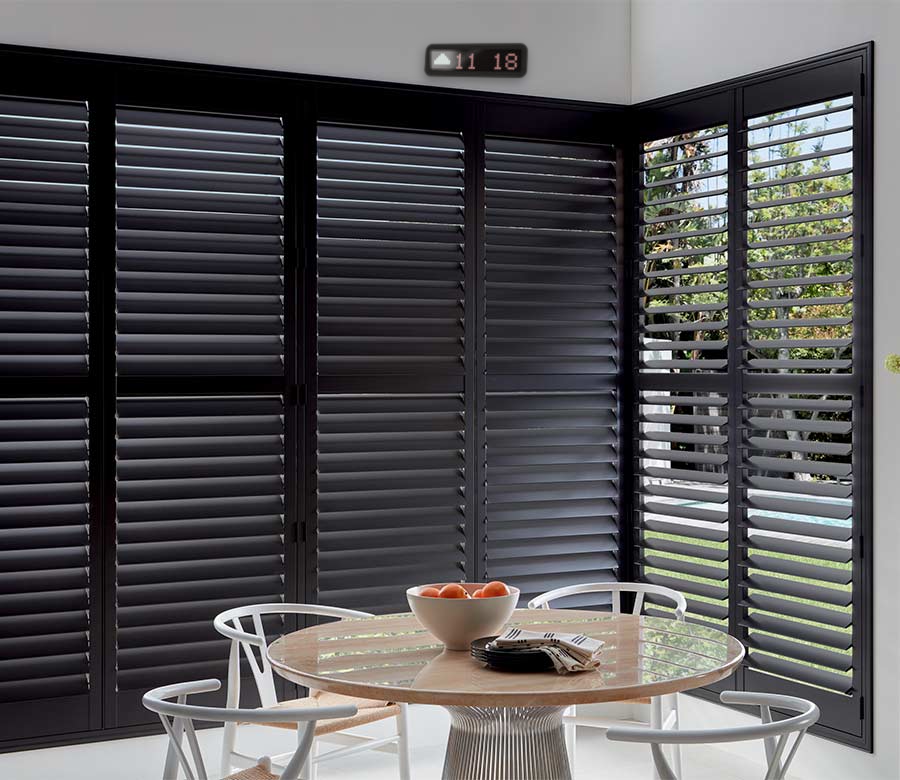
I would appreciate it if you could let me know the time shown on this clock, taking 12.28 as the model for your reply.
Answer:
11.18
